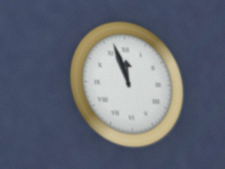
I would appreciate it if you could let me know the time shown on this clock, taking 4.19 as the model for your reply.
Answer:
11.57
